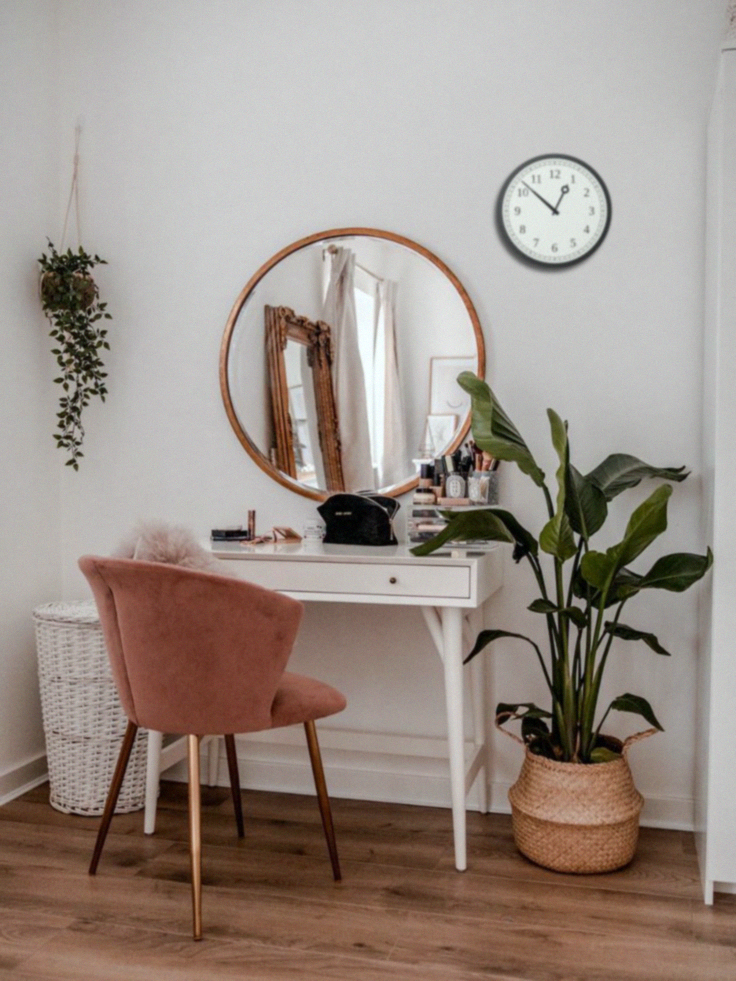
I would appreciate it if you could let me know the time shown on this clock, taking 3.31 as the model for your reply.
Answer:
12.52
